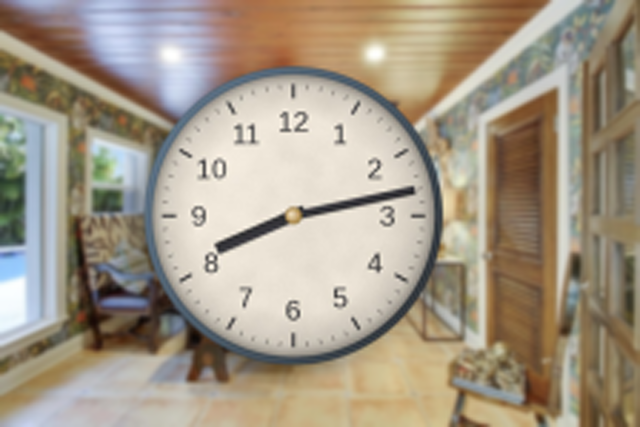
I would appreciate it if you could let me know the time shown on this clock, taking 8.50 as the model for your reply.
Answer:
8.13
